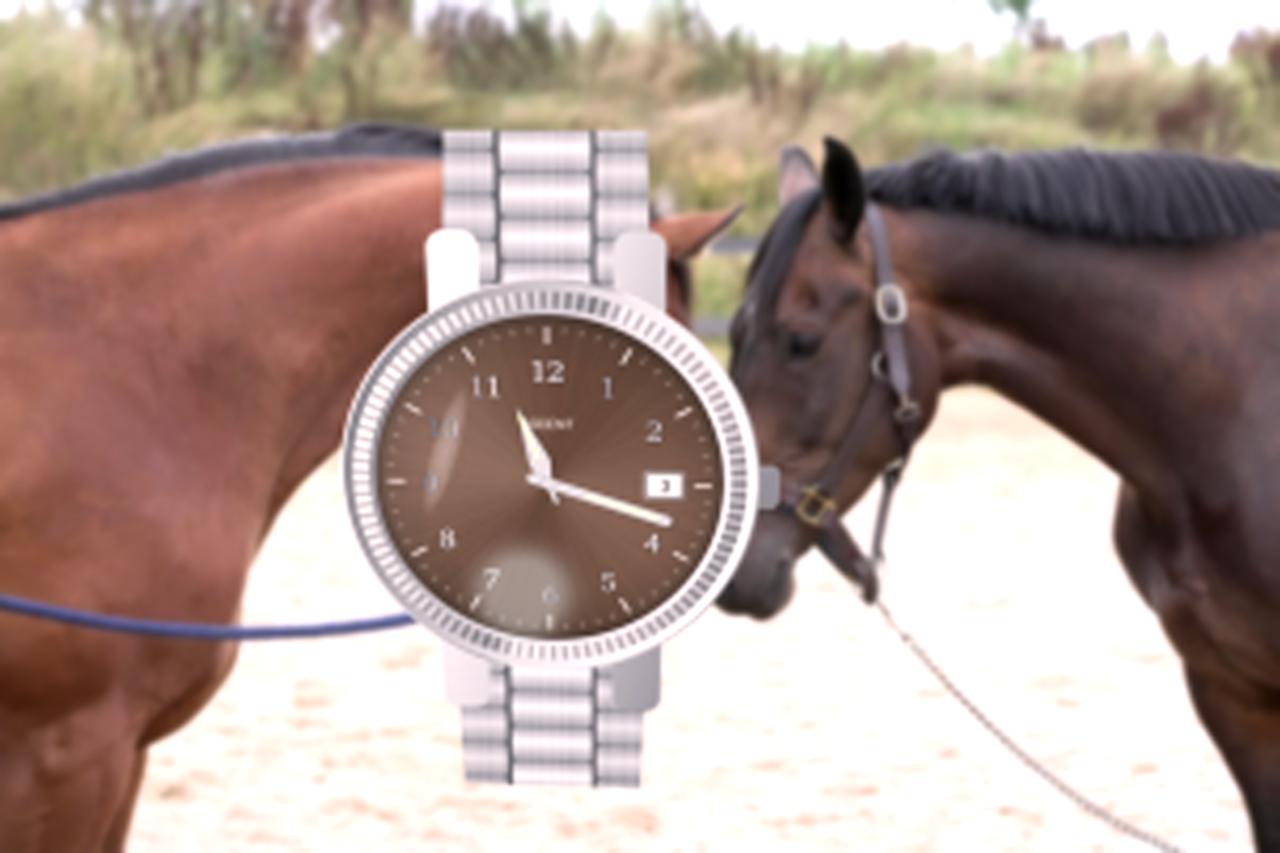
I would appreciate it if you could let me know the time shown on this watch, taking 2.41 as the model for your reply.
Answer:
11.18
